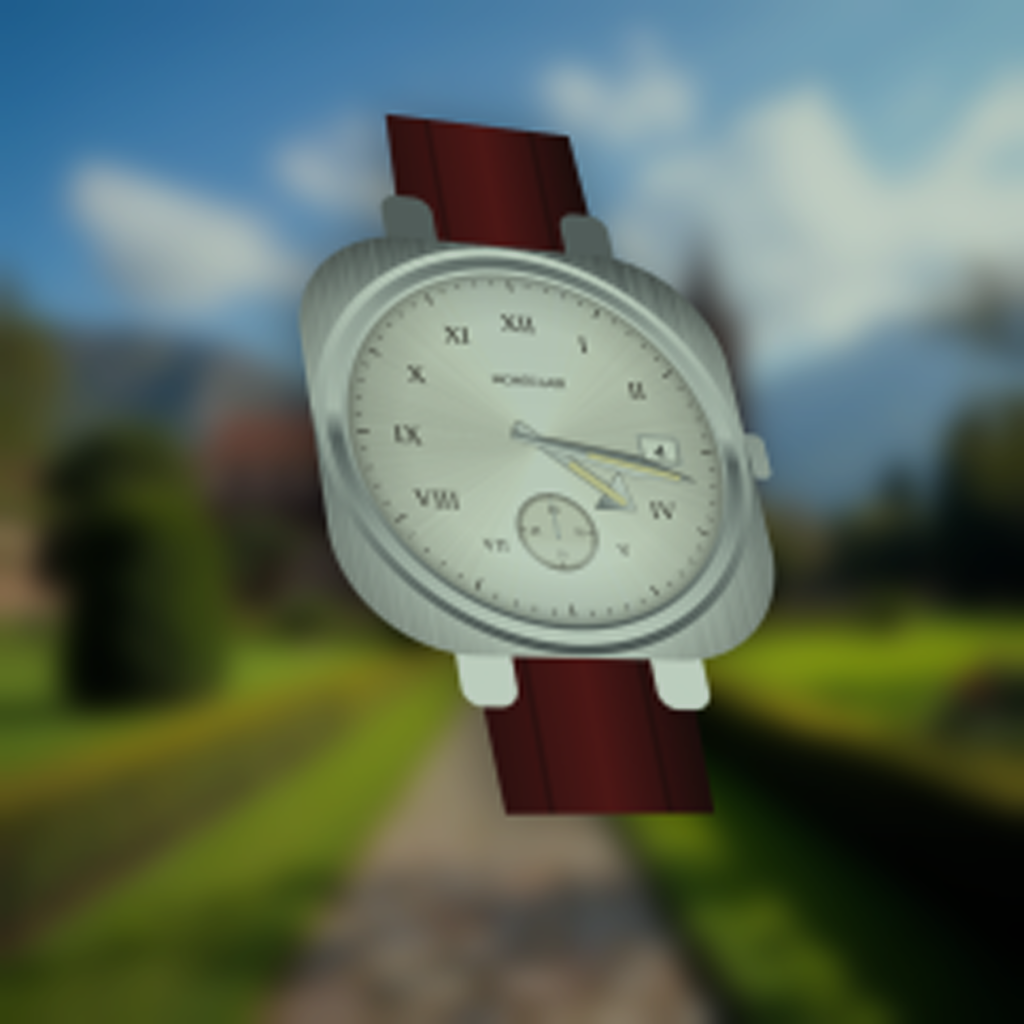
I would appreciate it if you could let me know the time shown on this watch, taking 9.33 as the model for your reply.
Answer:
4.17
